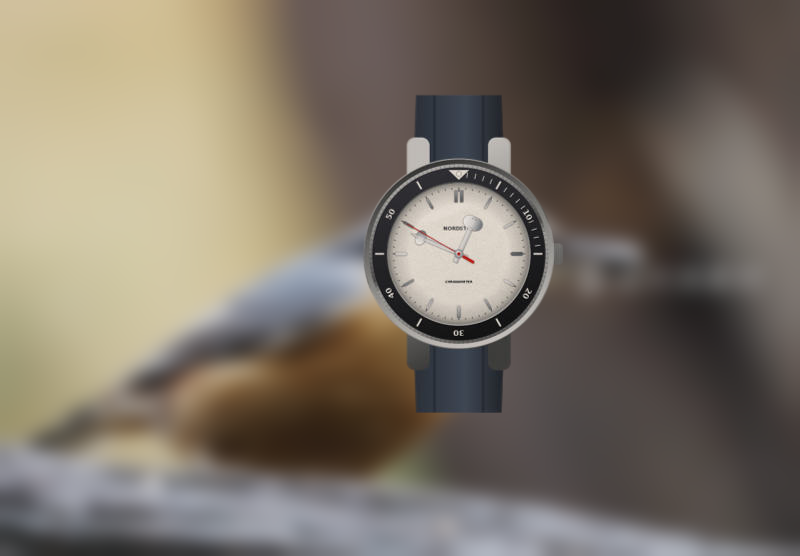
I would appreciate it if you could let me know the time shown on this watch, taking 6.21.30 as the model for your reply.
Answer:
12.48.50
